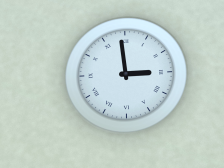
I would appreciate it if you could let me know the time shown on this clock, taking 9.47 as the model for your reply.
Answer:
2.59
